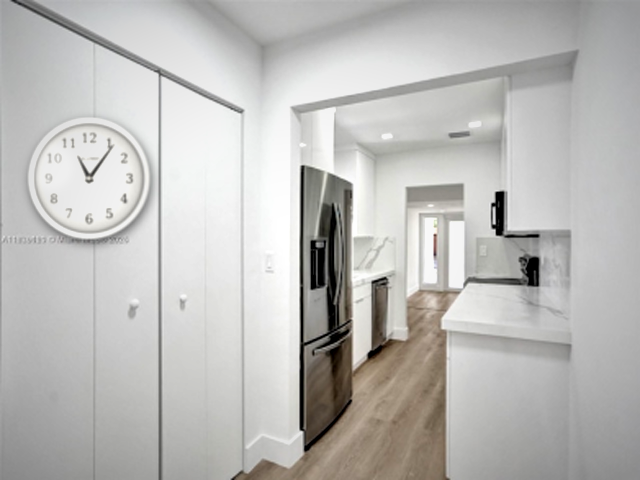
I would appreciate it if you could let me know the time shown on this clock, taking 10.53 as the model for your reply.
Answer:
11.06
